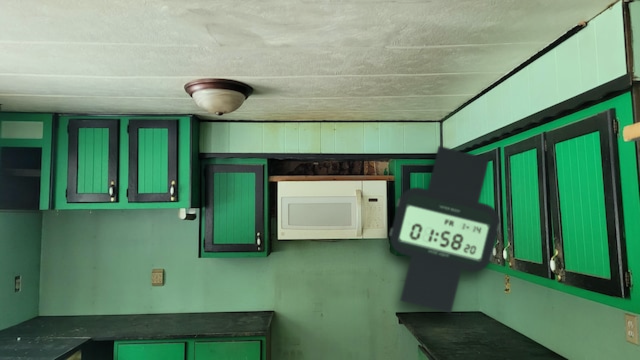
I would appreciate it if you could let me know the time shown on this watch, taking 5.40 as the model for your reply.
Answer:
1.58
